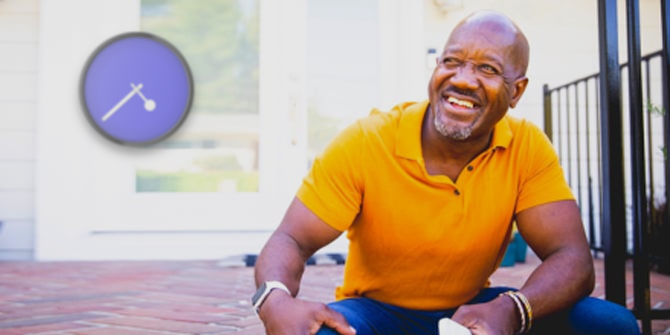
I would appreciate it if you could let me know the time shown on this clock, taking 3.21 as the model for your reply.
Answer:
4.38
